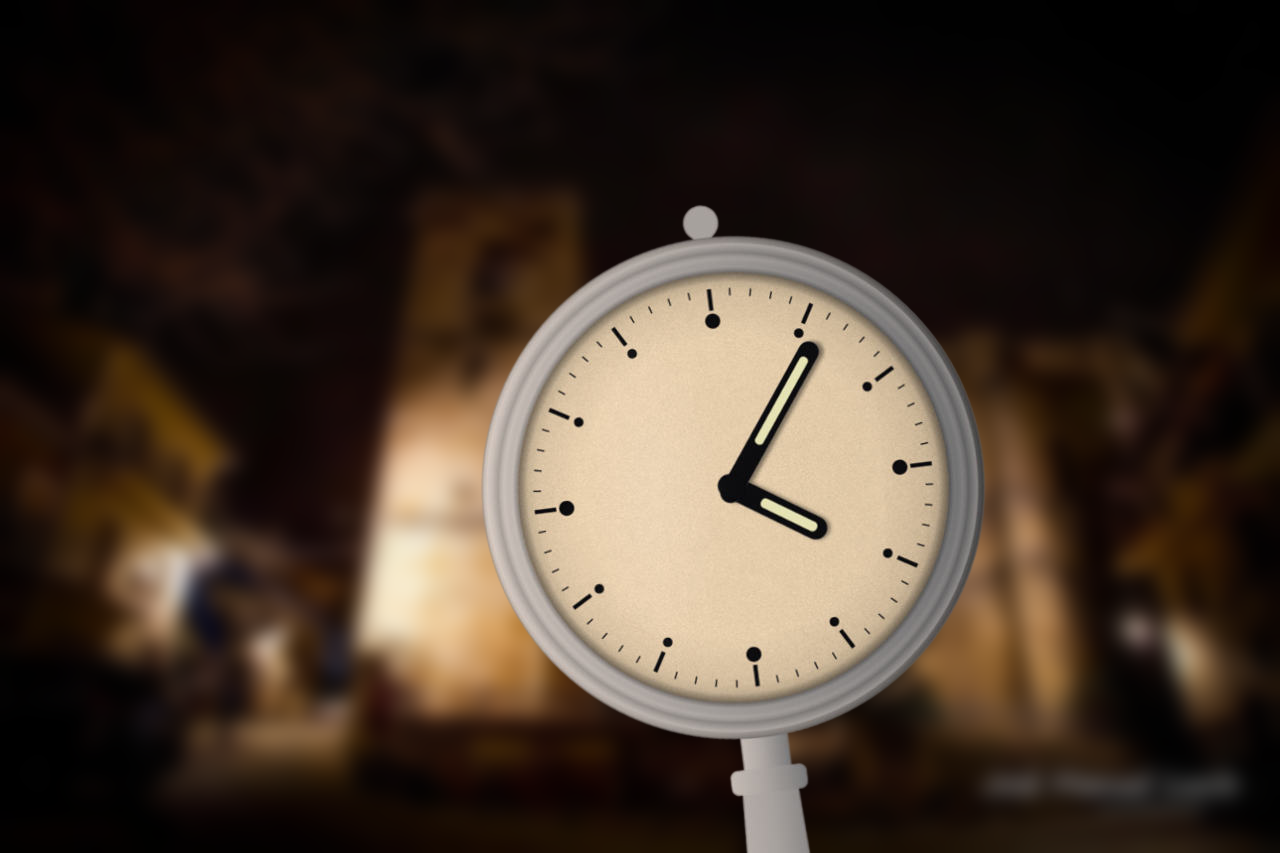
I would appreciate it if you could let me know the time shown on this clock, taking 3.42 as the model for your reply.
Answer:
4.06
